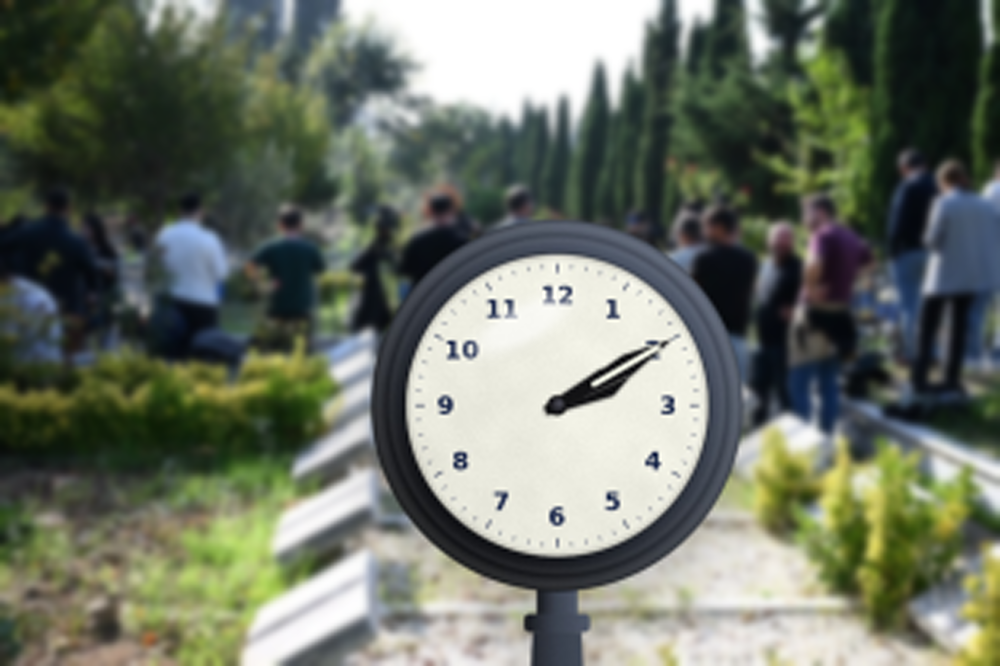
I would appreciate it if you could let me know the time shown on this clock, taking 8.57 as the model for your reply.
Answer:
2.10
